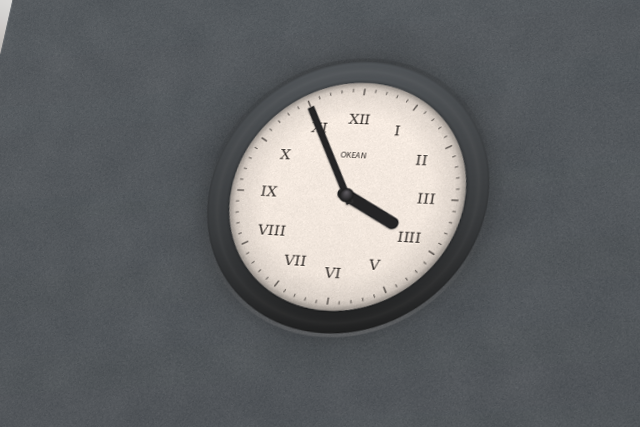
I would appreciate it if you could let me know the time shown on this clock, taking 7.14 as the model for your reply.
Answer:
3.55
